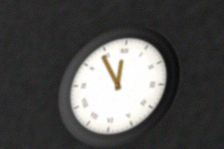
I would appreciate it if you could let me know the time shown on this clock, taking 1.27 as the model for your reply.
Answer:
11.54
